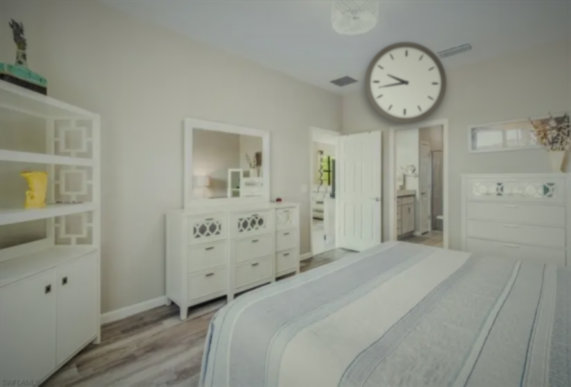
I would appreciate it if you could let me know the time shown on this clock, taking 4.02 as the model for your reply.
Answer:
9.43
